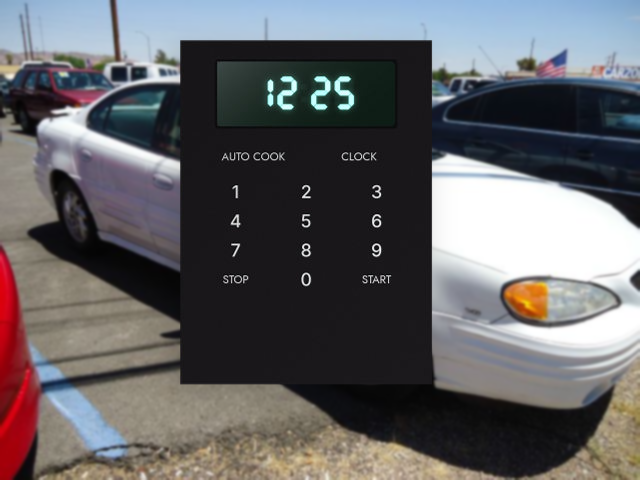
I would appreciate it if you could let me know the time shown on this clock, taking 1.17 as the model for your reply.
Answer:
12.25
